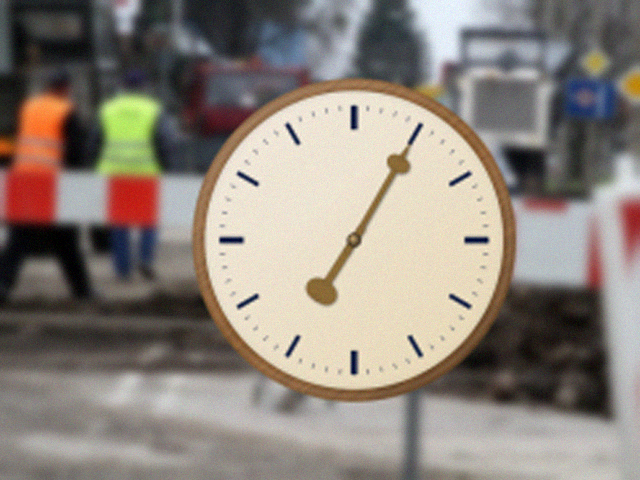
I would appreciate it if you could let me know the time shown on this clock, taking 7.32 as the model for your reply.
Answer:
7.05
